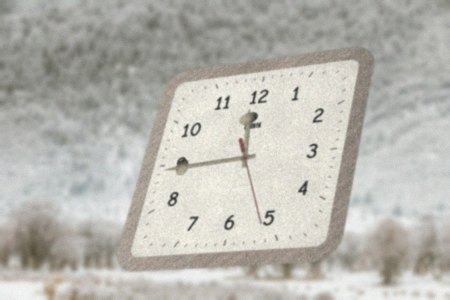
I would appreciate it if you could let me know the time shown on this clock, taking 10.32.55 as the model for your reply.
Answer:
11.44.26
